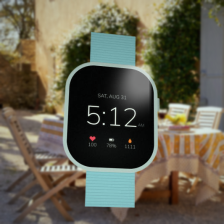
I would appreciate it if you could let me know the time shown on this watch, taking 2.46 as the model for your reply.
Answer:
5.12
